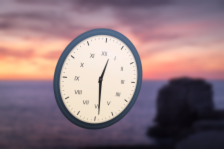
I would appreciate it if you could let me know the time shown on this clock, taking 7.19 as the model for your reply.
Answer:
12.29
